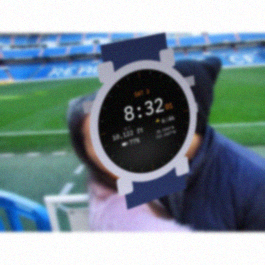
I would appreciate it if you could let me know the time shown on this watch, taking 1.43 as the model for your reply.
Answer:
8.32
